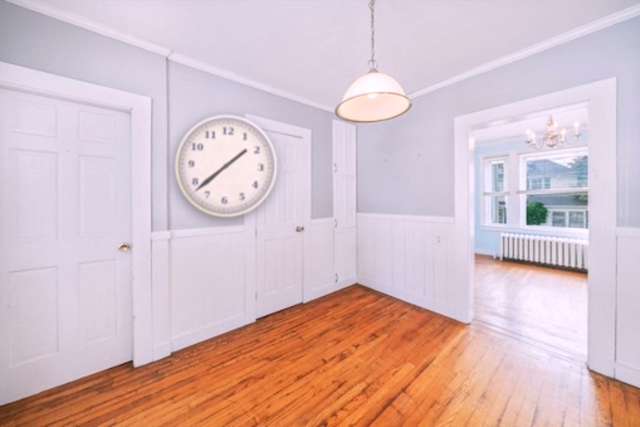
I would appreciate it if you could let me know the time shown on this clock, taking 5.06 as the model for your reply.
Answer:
1.38
